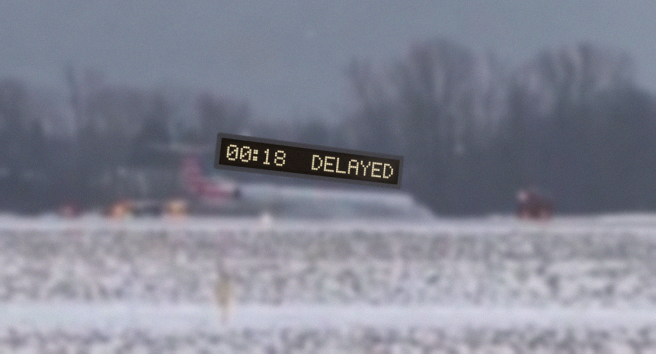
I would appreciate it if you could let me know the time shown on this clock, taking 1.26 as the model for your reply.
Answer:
0.18
